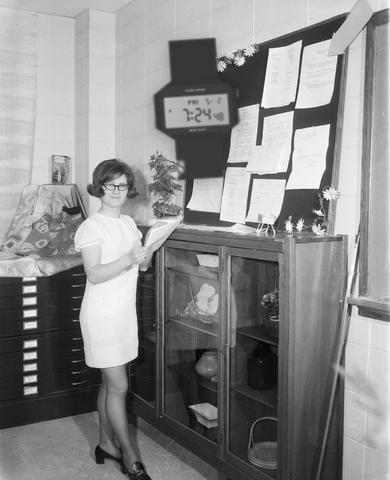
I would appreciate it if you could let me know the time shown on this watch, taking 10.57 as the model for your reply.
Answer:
7.24
